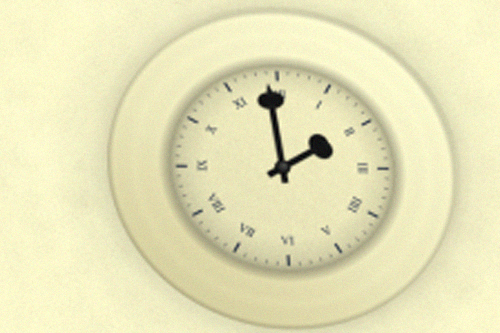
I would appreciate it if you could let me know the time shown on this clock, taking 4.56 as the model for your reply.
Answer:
1.59
